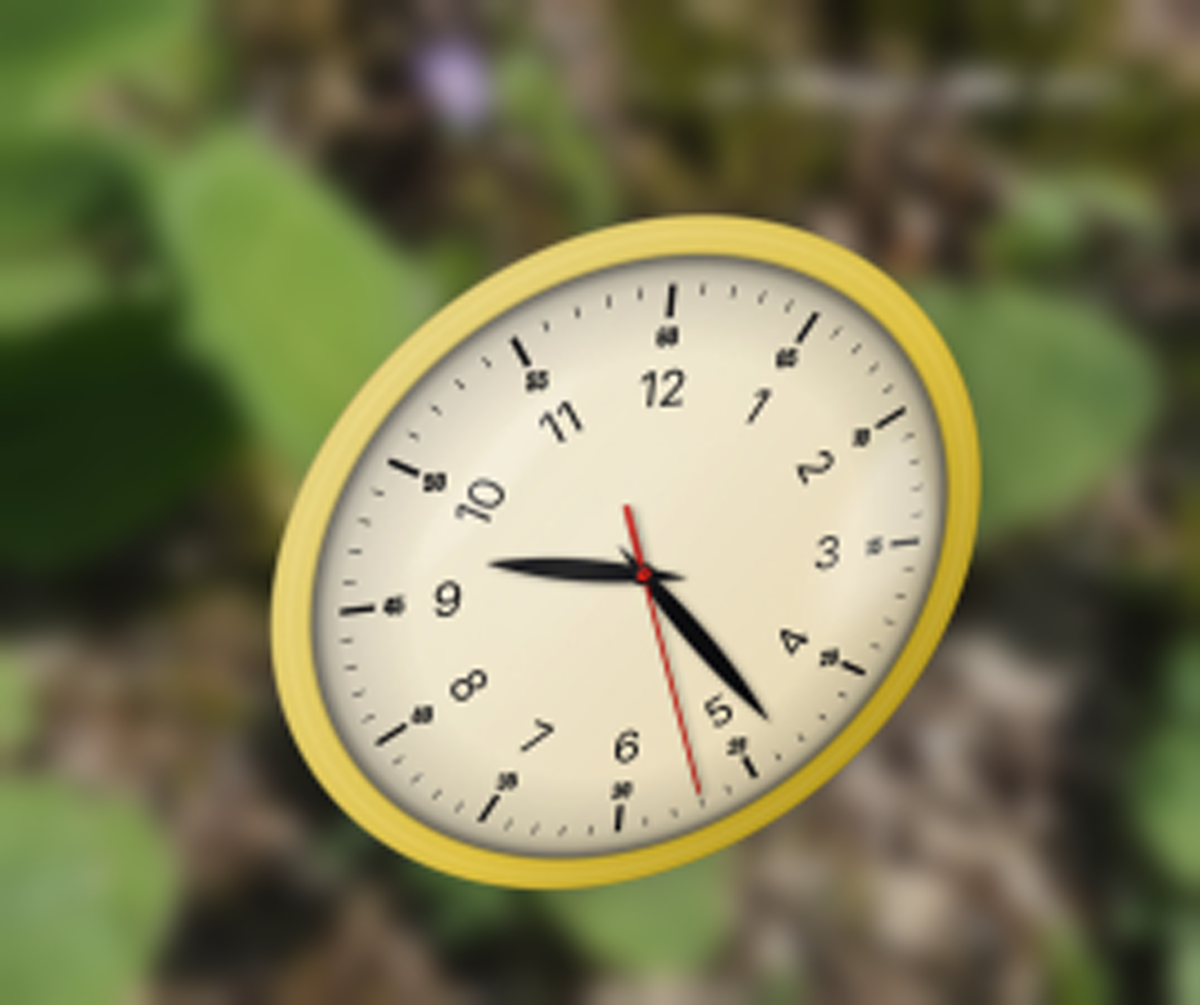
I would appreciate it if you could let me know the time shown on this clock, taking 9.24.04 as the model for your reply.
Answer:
9.23.27
